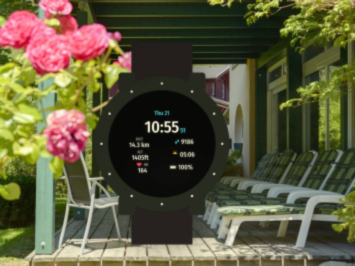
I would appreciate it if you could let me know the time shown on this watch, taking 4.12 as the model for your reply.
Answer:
10.55
